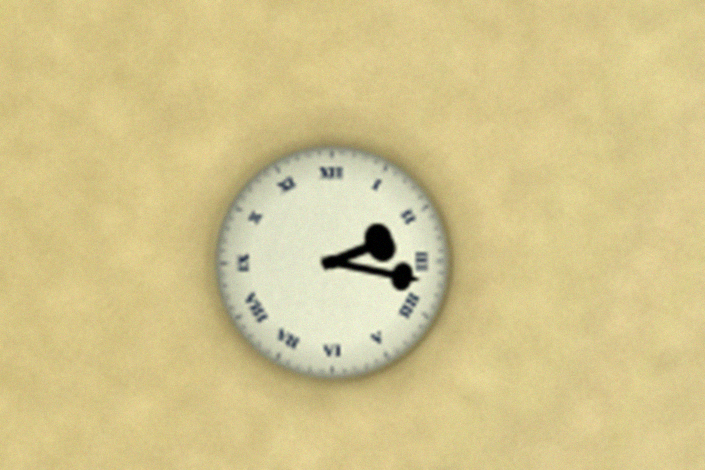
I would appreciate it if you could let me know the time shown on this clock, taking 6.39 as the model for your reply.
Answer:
2.17
